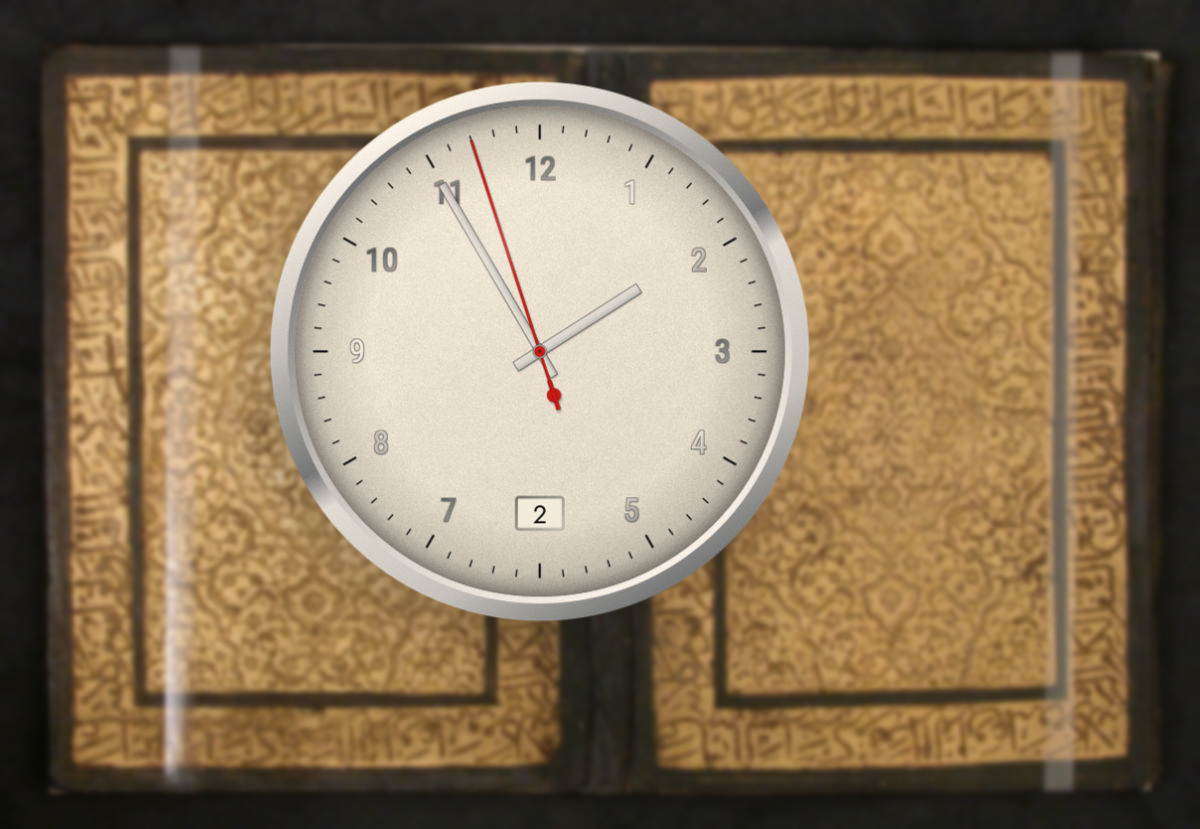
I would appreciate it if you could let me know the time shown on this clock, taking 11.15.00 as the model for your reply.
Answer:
1.54.57
